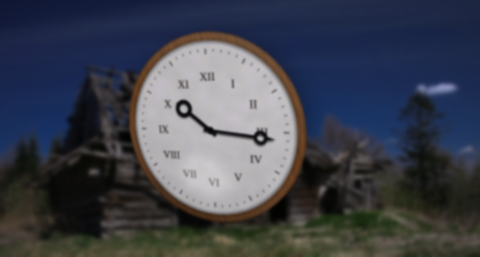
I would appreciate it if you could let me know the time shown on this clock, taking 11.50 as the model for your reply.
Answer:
10.16
